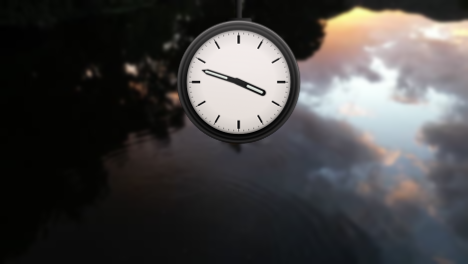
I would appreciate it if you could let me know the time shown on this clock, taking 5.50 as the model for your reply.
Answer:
3.48
